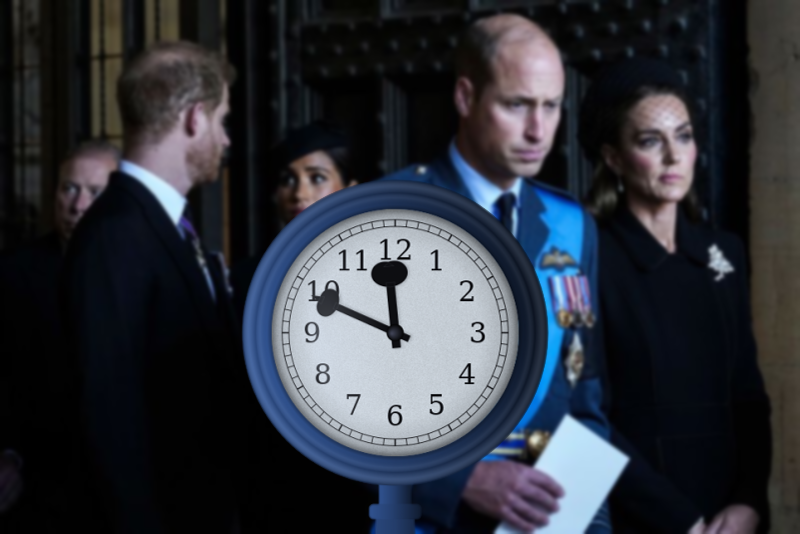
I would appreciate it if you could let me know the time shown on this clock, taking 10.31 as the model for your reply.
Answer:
11.49
